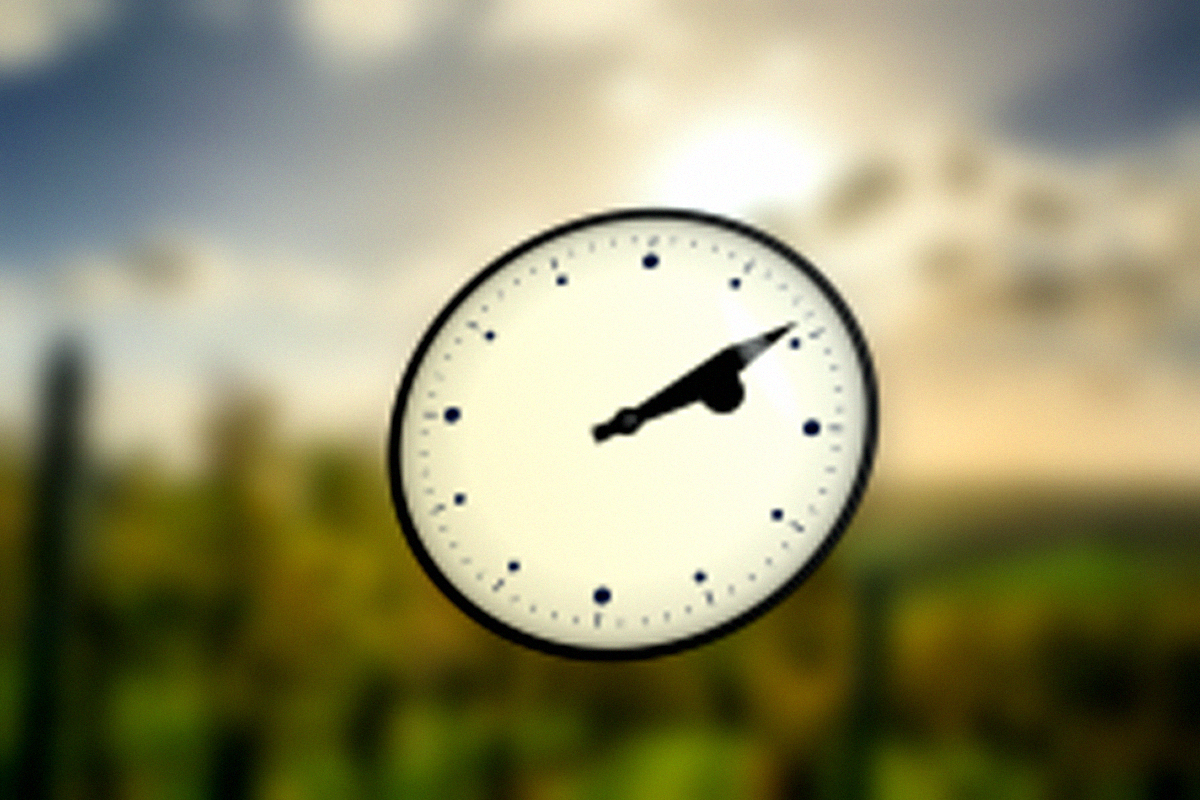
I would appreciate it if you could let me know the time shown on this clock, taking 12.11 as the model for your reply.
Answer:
2.09
